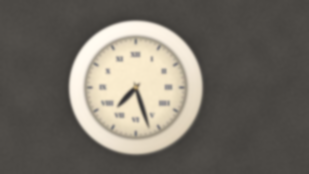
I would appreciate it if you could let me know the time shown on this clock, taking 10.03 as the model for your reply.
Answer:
7.27
